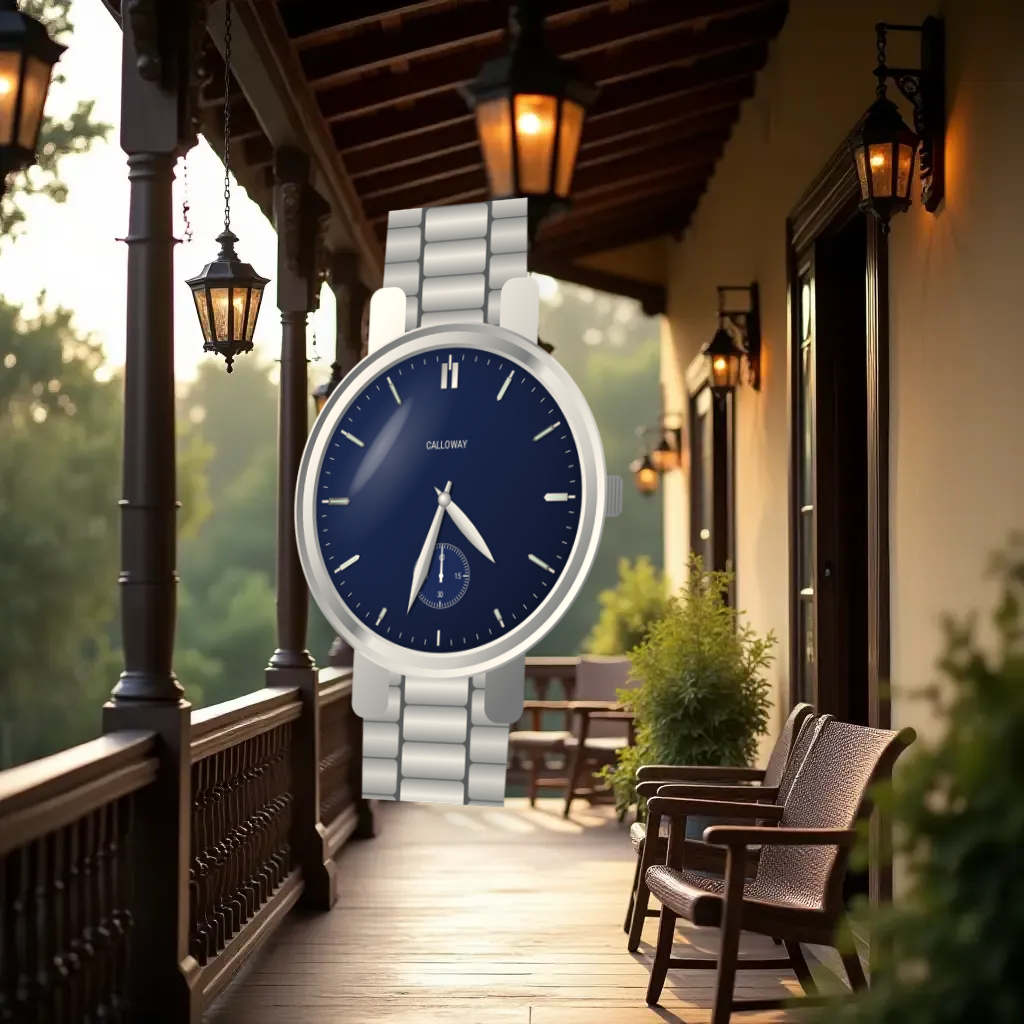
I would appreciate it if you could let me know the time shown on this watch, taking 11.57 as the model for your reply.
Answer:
4.33
